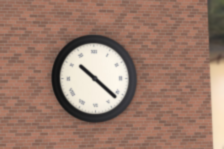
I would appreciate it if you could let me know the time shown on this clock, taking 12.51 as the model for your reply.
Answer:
10.22
